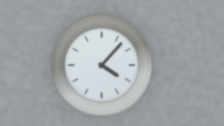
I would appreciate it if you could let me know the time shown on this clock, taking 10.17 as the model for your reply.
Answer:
4.07
